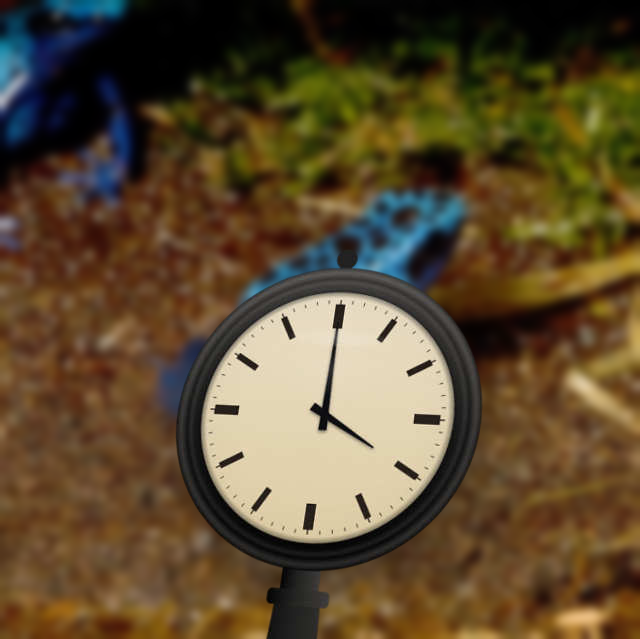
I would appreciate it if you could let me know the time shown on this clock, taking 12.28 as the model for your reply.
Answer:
4.00
